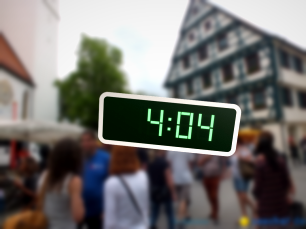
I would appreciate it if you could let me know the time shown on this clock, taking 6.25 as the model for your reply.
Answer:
4.04
